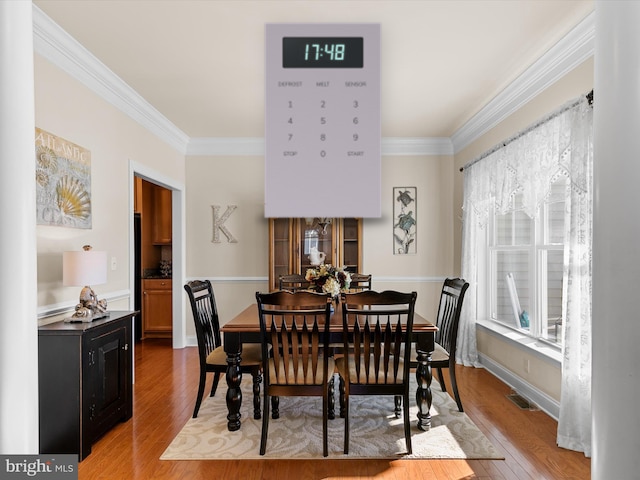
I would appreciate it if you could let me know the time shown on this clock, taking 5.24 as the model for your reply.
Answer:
17.48
